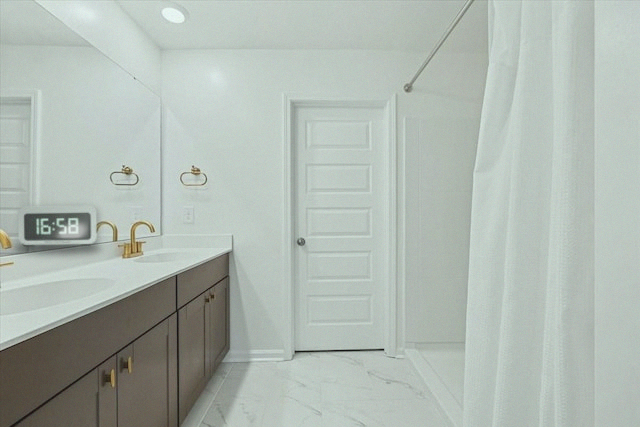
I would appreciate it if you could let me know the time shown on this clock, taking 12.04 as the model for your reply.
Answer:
16.58
